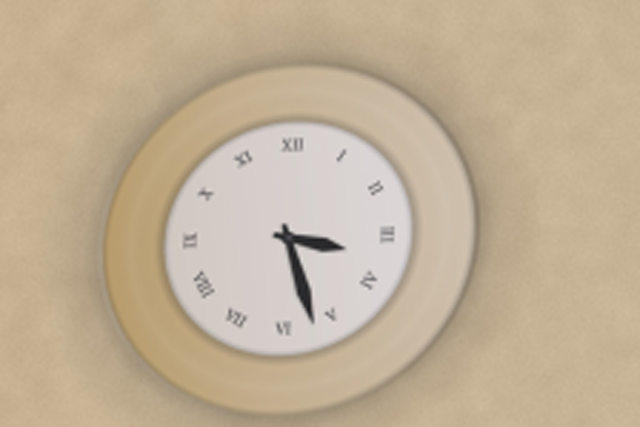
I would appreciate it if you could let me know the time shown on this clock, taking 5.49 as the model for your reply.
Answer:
3.27
